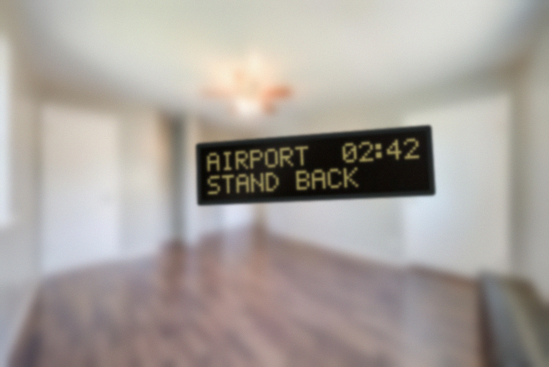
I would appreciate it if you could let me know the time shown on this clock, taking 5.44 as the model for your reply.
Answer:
2.42
